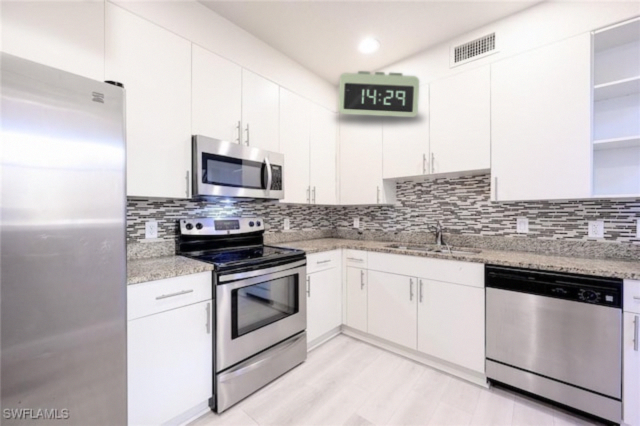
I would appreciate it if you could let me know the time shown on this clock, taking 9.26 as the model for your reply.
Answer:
14.29
